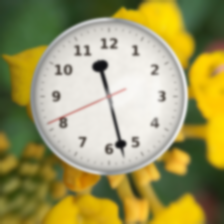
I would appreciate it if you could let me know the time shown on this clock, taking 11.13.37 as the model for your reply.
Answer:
11.27.41
